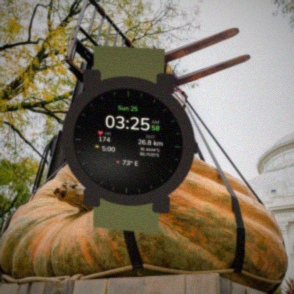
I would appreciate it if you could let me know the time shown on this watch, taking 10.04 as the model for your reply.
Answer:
3.25
